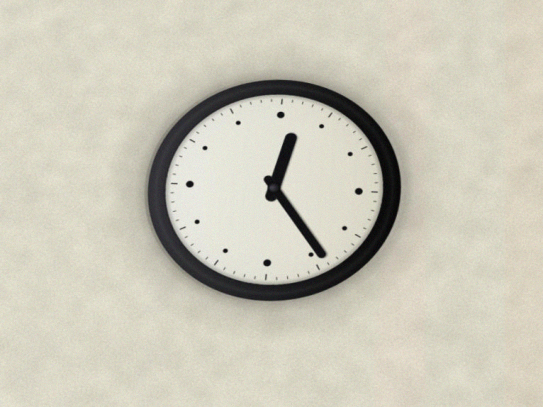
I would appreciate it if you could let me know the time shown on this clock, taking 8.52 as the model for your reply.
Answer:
12.24
